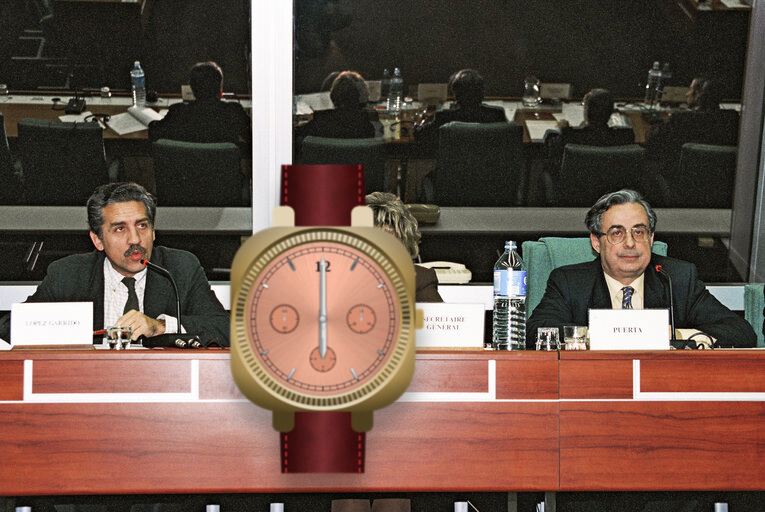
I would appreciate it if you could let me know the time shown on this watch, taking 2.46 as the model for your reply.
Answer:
6.00
